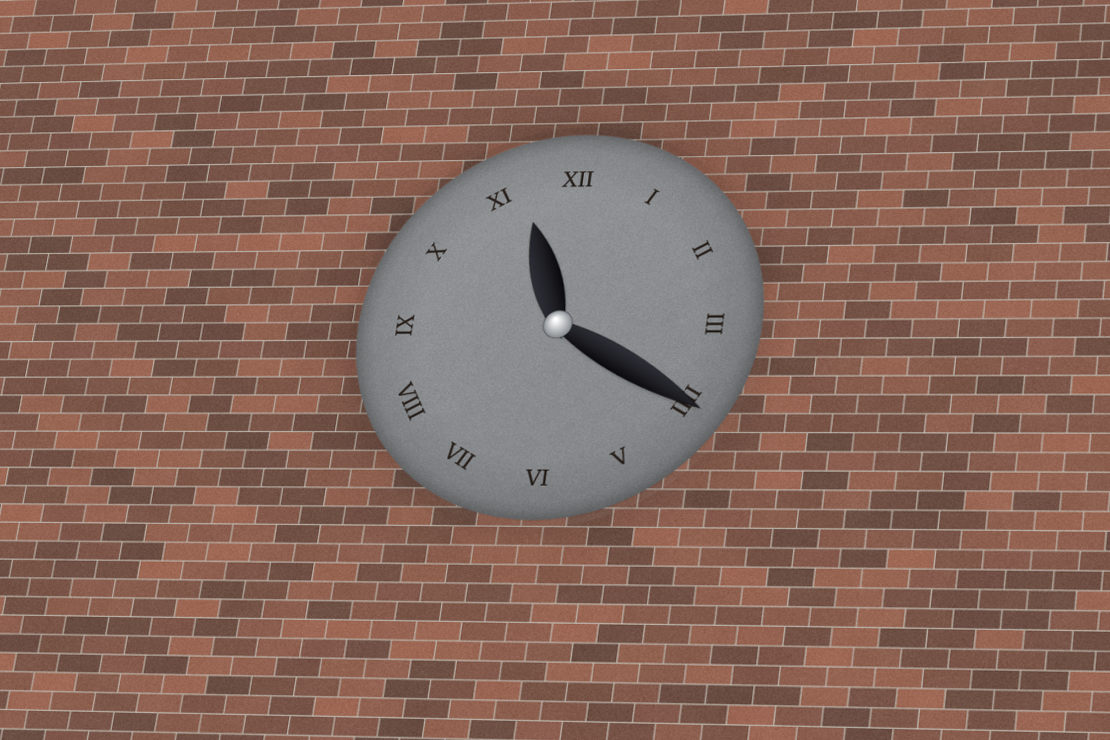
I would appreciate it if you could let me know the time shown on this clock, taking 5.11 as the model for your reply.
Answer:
11.20
